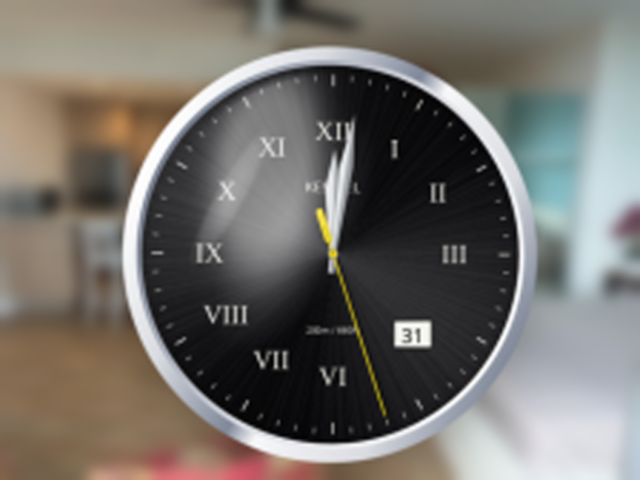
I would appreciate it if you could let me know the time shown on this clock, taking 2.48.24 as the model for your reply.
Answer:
12.01.27
